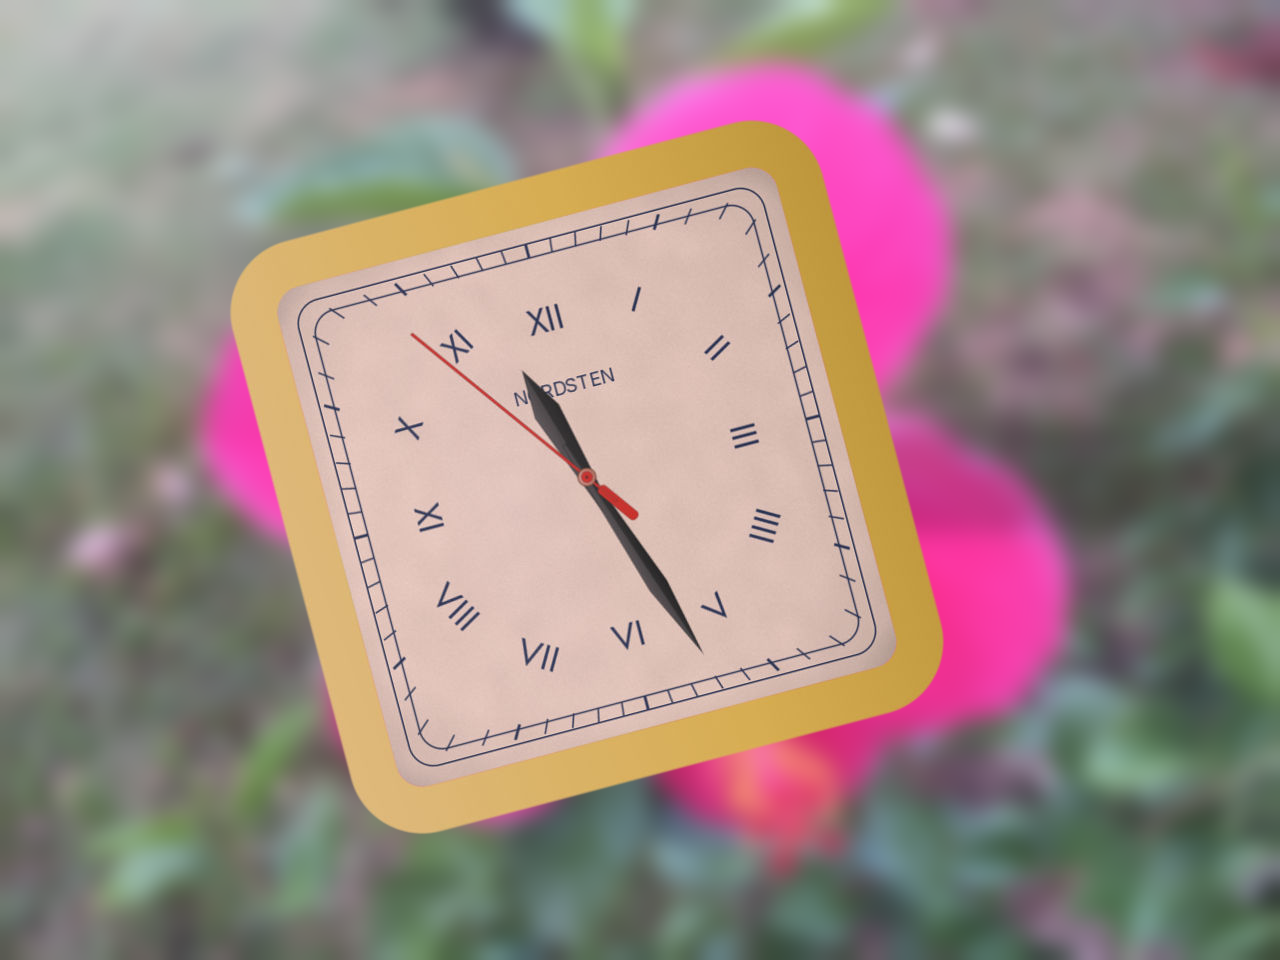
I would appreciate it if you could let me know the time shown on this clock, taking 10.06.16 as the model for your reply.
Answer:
11.26.54
